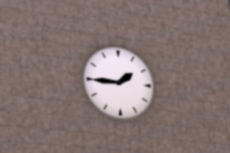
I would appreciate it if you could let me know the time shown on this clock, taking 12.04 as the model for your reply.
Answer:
1.45
